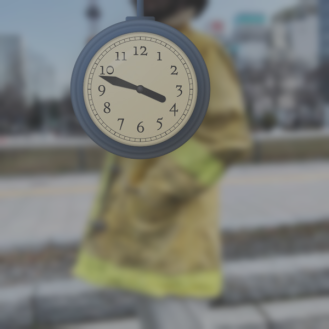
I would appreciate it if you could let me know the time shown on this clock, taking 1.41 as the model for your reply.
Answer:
3.48
